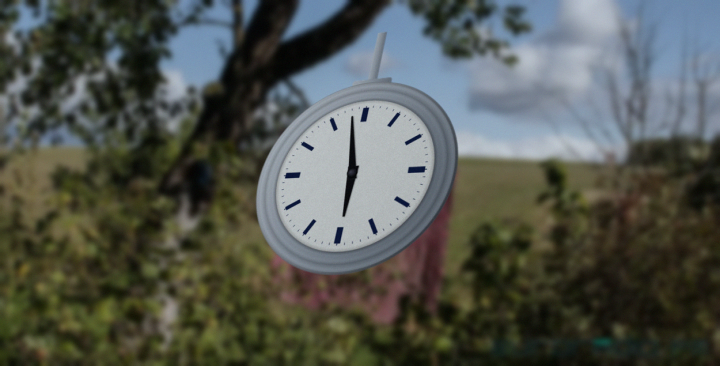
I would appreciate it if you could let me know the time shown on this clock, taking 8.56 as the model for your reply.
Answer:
5.58
